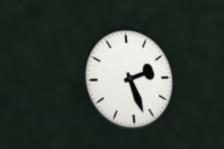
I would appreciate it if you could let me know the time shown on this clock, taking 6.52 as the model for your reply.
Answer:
2.27
